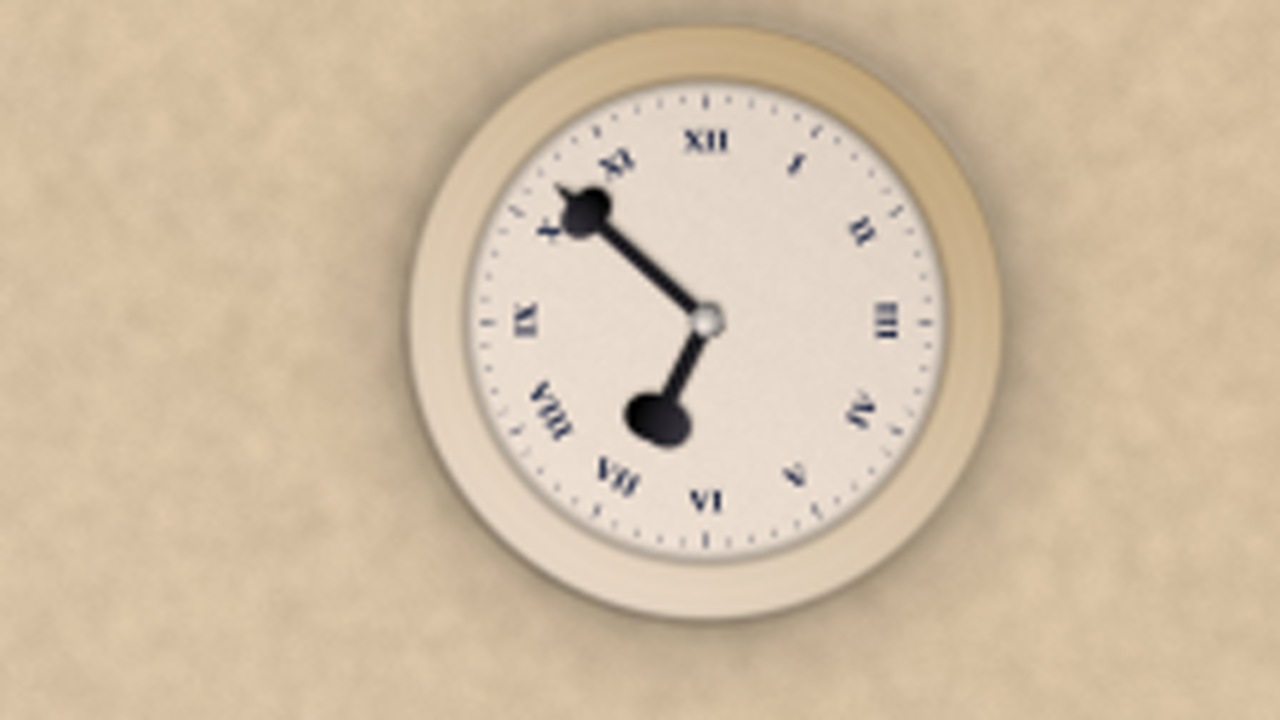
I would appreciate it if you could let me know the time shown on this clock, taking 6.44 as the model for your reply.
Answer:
6.52
